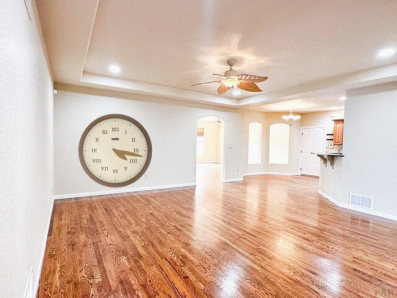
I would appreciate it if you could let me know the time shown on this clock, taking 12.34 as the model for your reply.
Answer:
4.17
